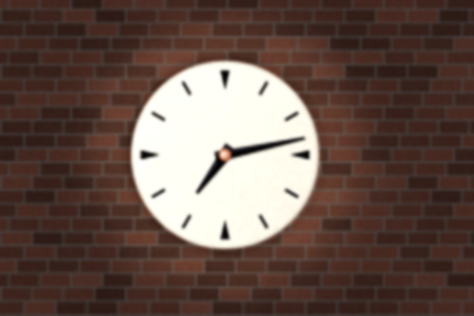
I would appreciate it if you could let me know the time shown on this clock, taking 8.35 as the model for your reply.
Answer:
7.13
